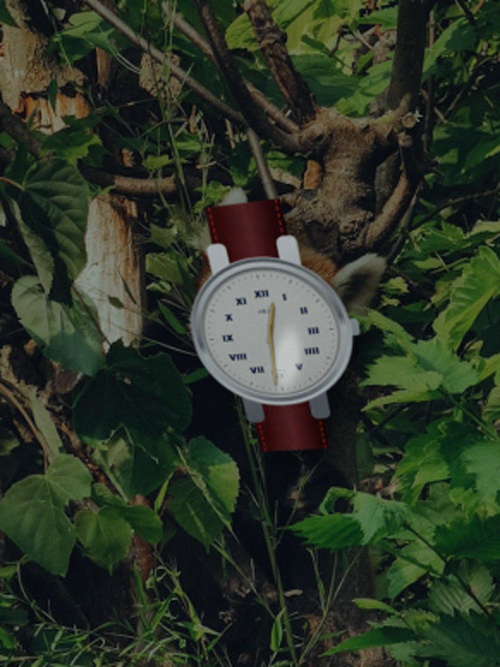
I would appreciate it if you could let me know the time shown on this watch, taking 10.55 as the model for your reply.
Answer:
12.31
